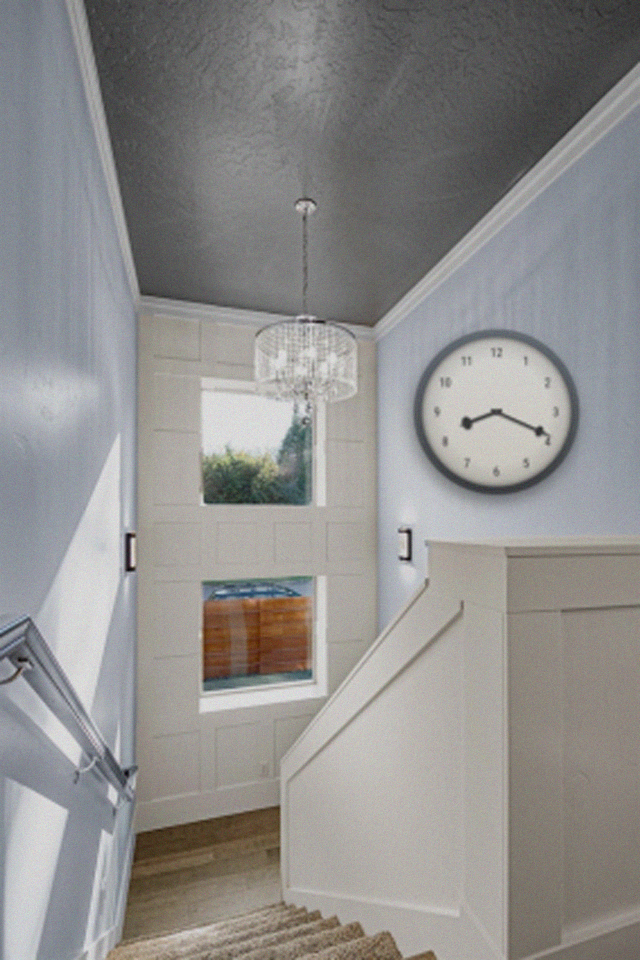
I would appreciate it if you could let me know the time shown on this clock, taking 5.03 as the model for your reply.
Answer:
8.19
